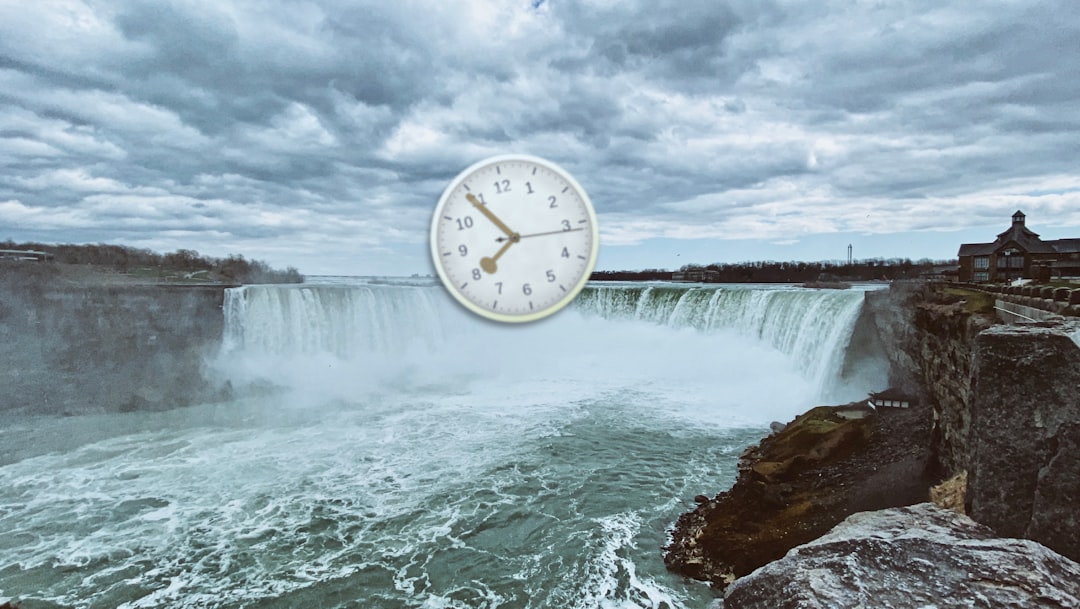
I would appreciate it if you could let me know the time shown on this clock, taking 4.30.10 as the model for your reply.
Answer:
7.54.16
